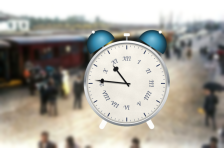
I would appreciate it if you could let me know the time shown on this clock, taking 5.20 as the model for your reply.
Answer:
10.46
